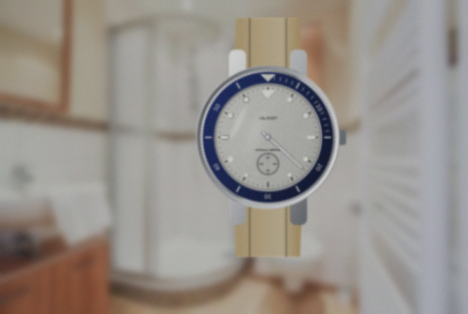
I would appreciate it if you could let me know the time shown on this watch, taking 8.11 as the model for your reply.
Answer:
4.22
